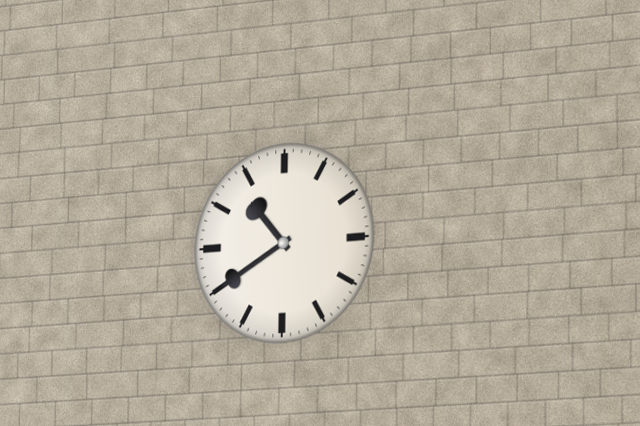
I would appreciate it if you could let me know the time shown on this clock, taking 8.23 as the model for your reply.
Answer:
10.40
